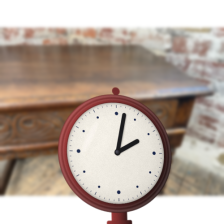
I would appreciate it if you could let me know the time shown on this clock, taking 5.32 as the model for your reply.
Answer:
2.02
